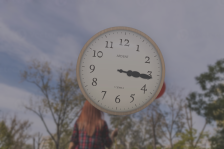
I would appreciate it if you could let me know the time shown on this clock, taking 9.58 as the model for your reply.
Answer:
3.16
